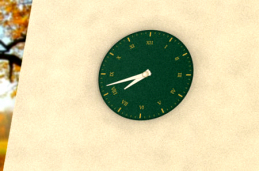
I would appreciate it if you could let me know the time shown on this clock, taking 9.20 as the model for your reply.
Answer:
7.42
